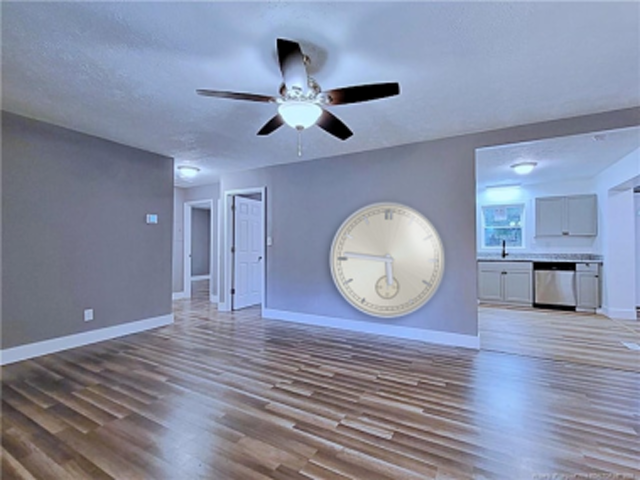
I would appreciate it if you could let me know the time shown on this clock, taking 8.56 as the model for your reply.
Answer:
5.46
